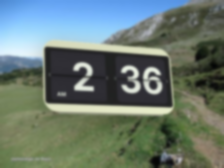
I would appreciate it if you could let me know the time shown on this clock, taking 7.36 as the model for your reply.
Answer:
2.36
